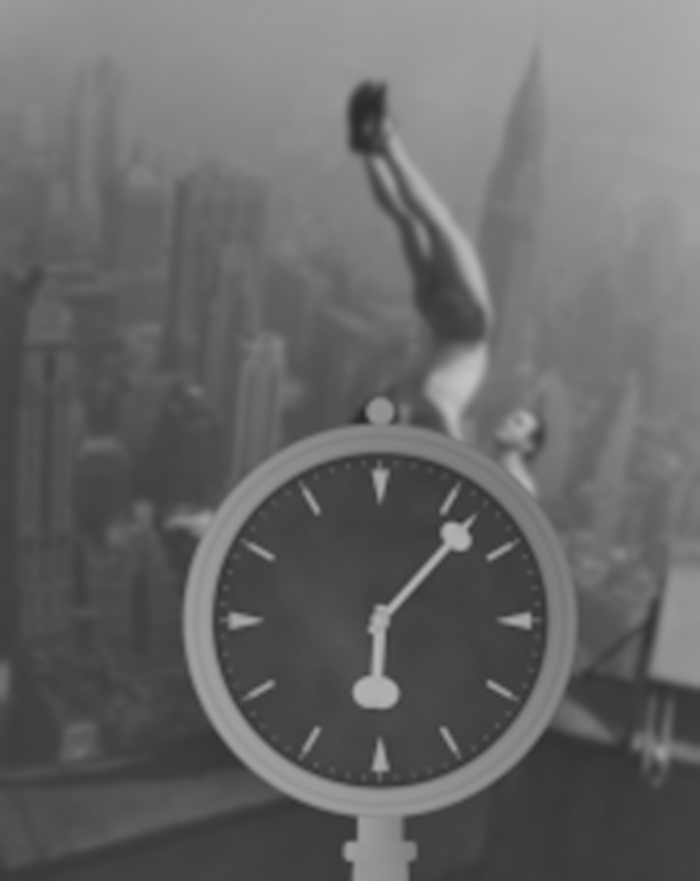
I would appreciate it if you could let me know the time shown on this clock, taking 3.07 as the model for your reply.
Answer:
6.07
